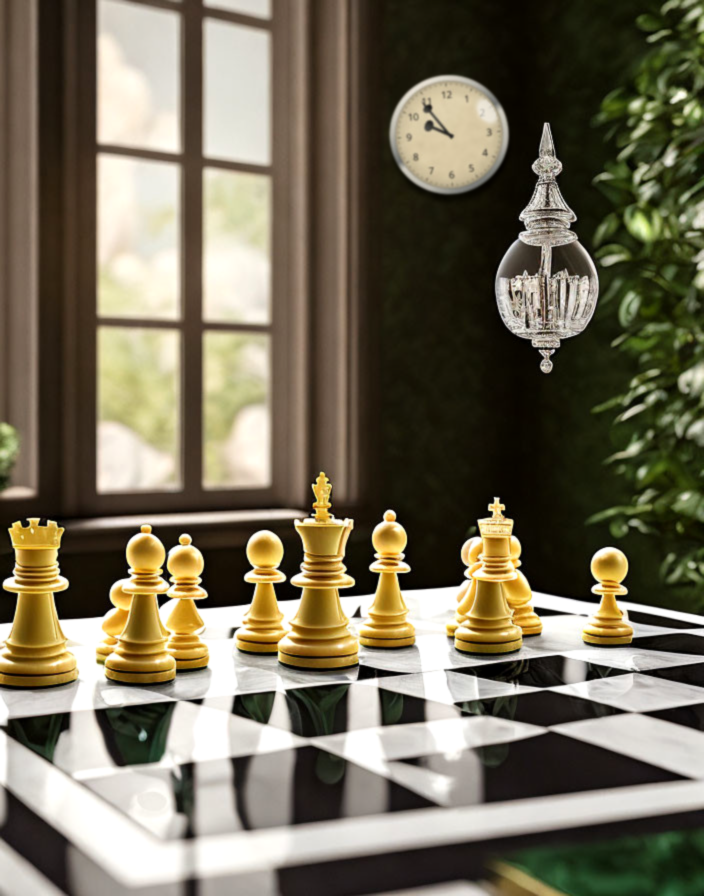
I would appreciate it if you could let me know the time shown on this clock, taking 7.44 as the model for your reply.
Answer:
9.54
